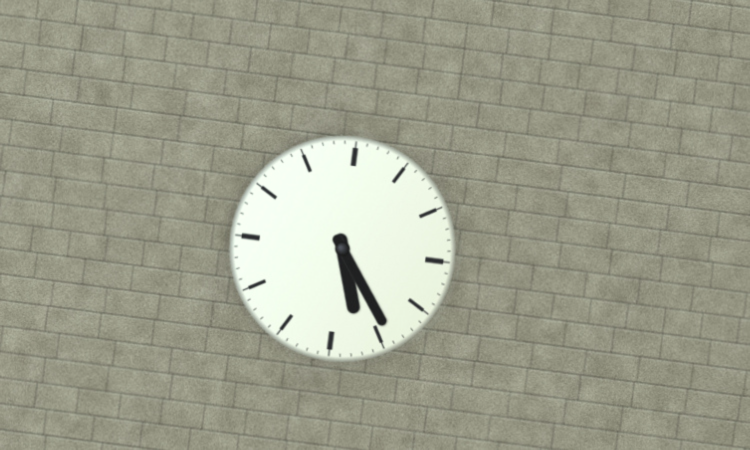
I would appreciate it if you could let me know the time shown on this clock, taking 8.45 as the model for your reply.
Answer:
5.24
